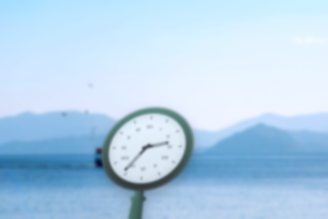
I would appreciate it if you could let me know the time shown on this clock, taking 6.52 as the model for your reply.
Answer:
2.36
